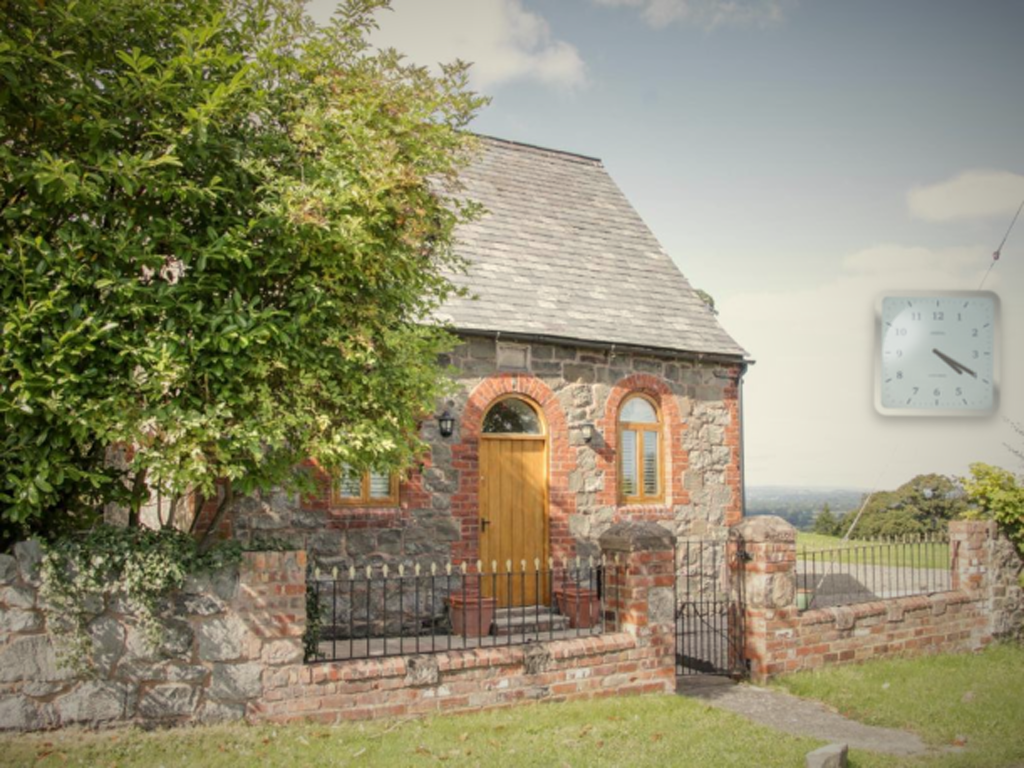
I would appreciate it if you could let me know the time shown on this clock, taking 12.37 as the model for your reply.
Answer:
4.20
